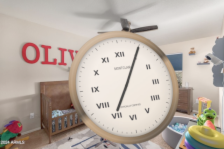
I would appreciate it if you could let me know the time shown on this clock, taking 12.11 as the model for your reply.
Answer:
7.05
